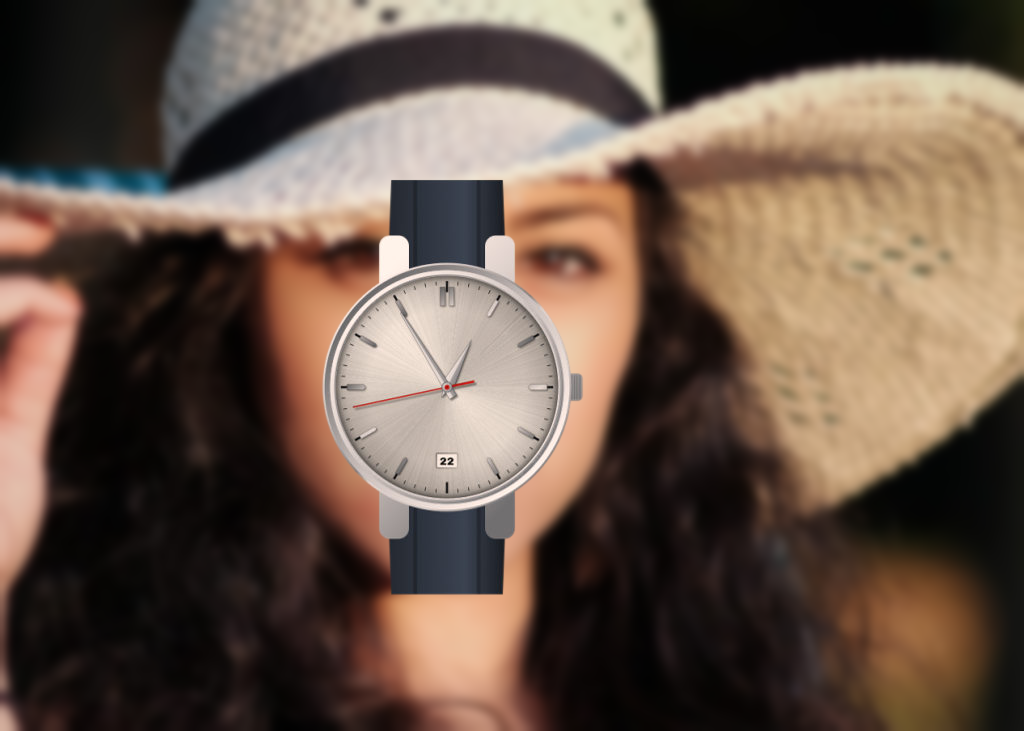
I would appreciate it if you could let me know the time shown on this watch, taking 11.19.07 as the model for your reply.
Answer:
12.54.43
